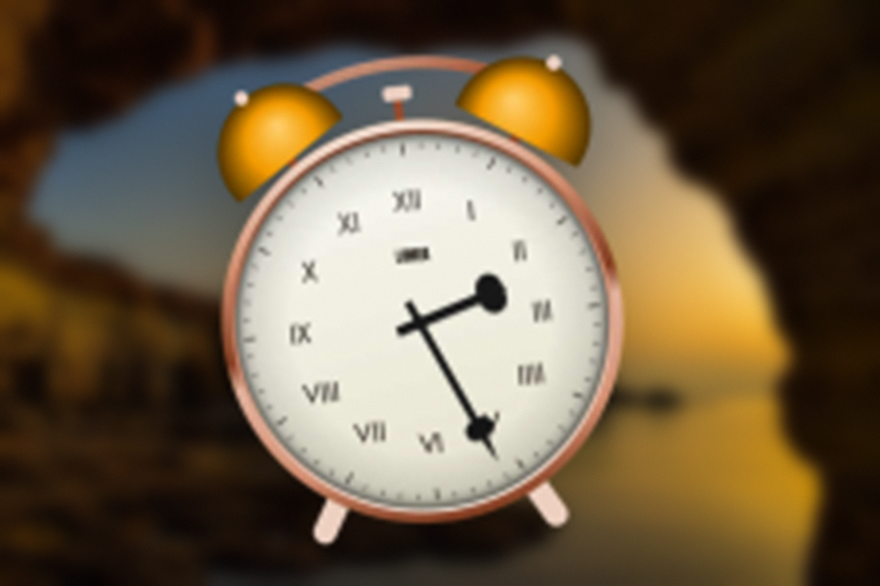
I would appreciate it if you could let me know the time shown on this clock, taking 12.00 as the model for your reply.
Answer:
2.26
